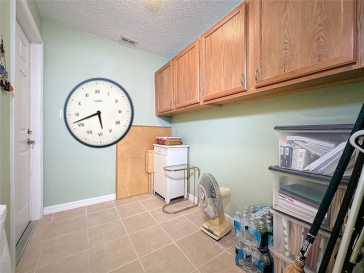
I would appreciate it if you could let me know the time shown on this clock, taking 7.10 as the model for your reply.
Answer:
5.42
